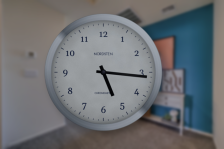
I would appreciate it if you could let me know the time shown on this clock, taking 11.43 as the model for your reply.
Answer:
5.16
